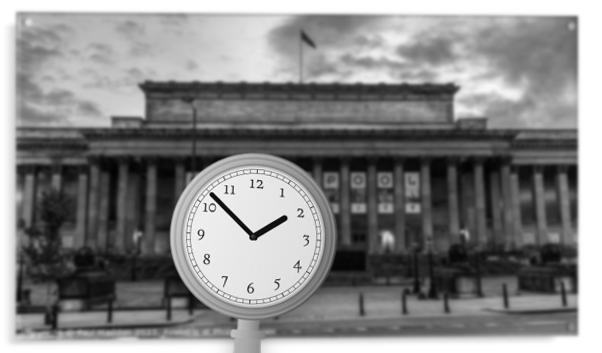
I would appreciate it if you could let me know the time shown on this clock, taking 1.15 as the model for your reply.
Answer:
1.52
